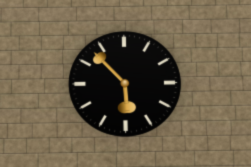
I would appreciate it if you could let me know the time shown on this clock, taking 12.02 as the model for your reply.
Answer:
5.53
